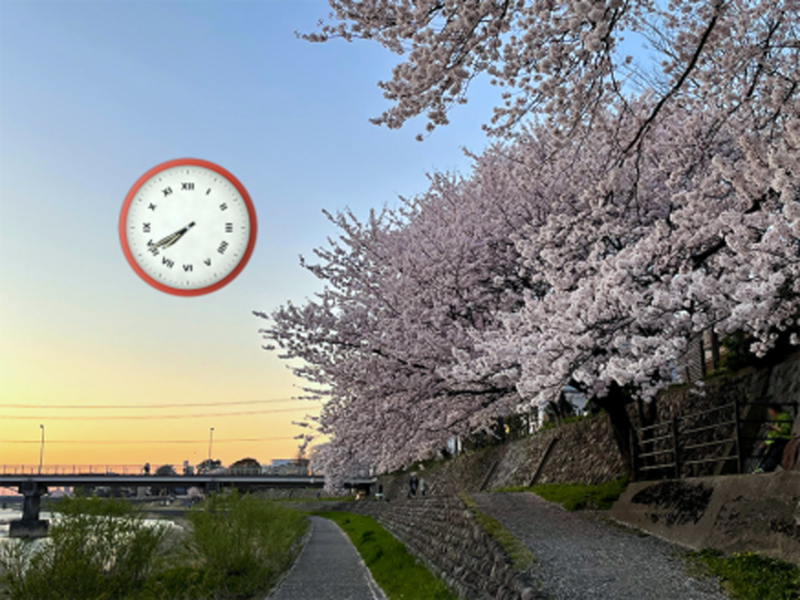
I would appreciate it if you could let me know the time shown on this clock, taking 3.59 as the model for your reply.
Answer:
7.40
